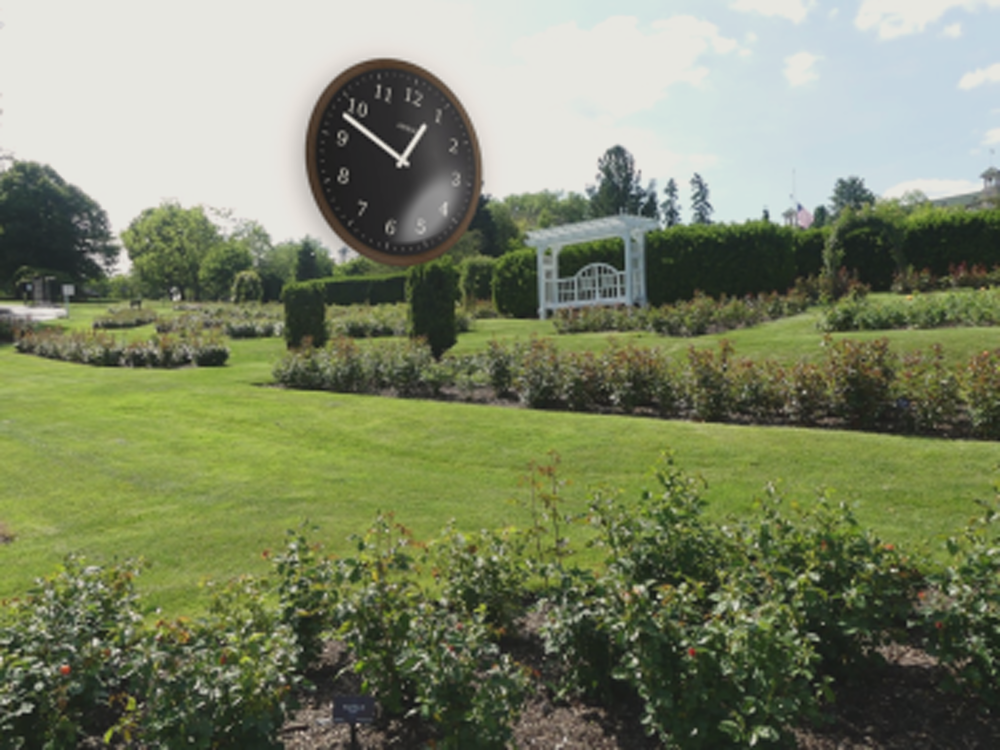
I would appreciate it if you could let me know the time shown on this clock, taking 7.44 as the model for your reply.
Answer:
12.48
